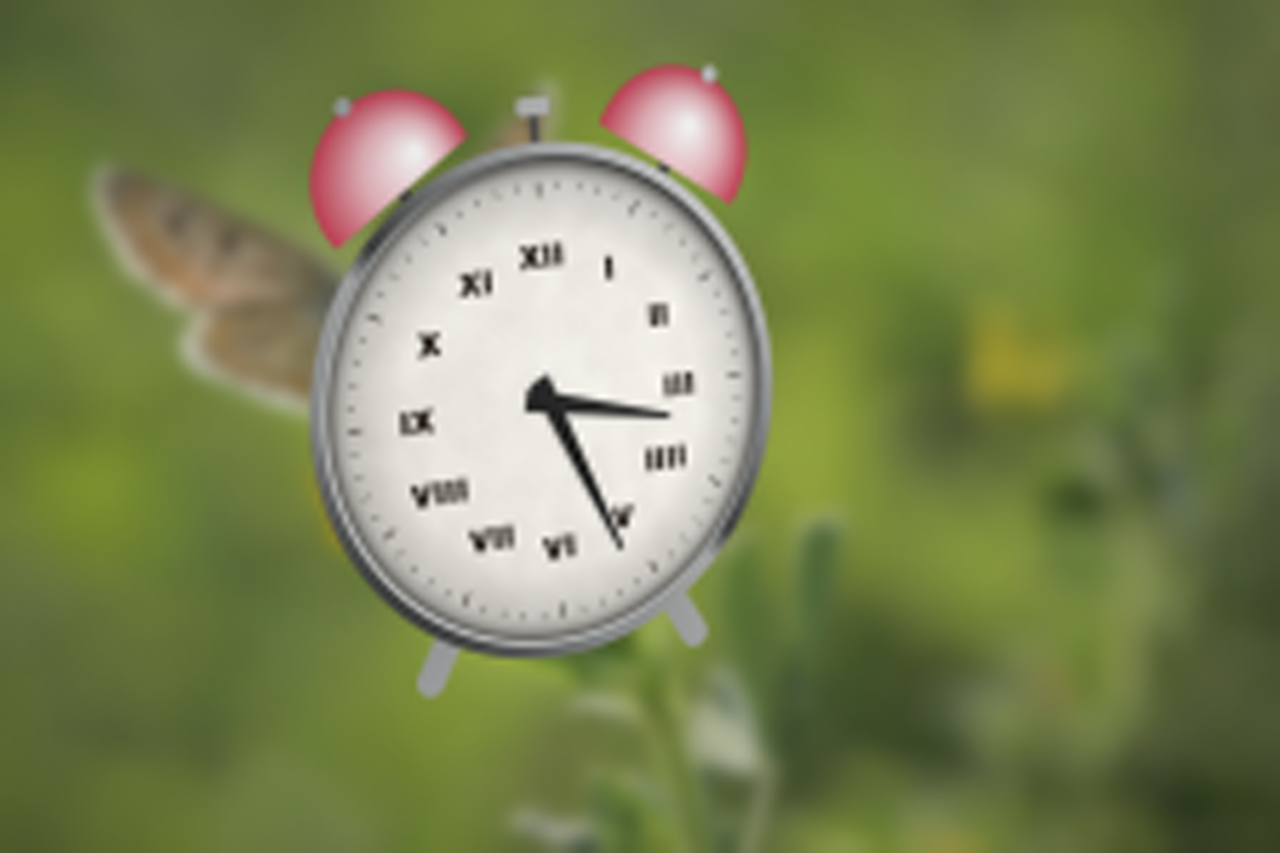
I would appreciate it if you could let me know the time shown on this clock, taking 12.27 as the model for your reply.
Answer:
3.26
